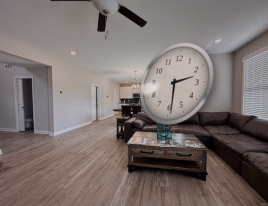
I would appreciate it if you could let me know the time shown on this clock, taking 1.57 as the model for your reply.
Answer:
2.29
